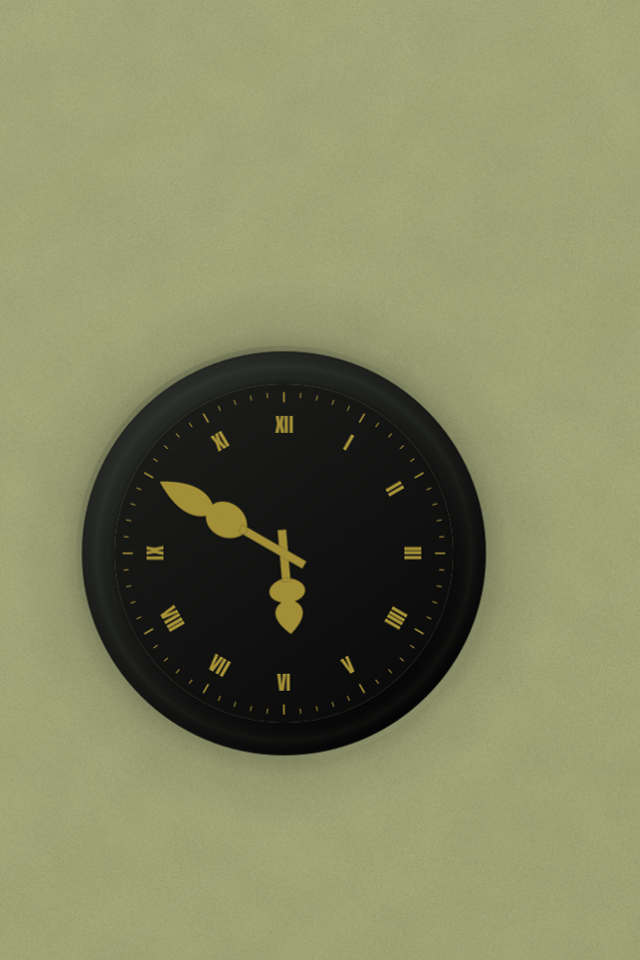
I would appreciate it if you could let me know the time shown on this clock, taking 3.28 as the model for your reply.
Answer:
5.50
